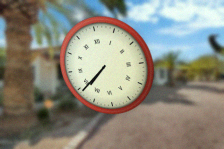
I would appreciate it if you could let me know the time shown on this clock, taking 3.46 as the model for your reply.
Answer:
7.39
